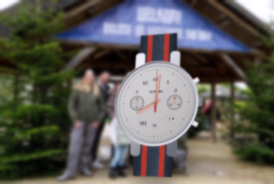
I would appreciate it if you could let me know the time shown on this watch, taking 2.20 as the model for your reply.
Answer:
8.01
